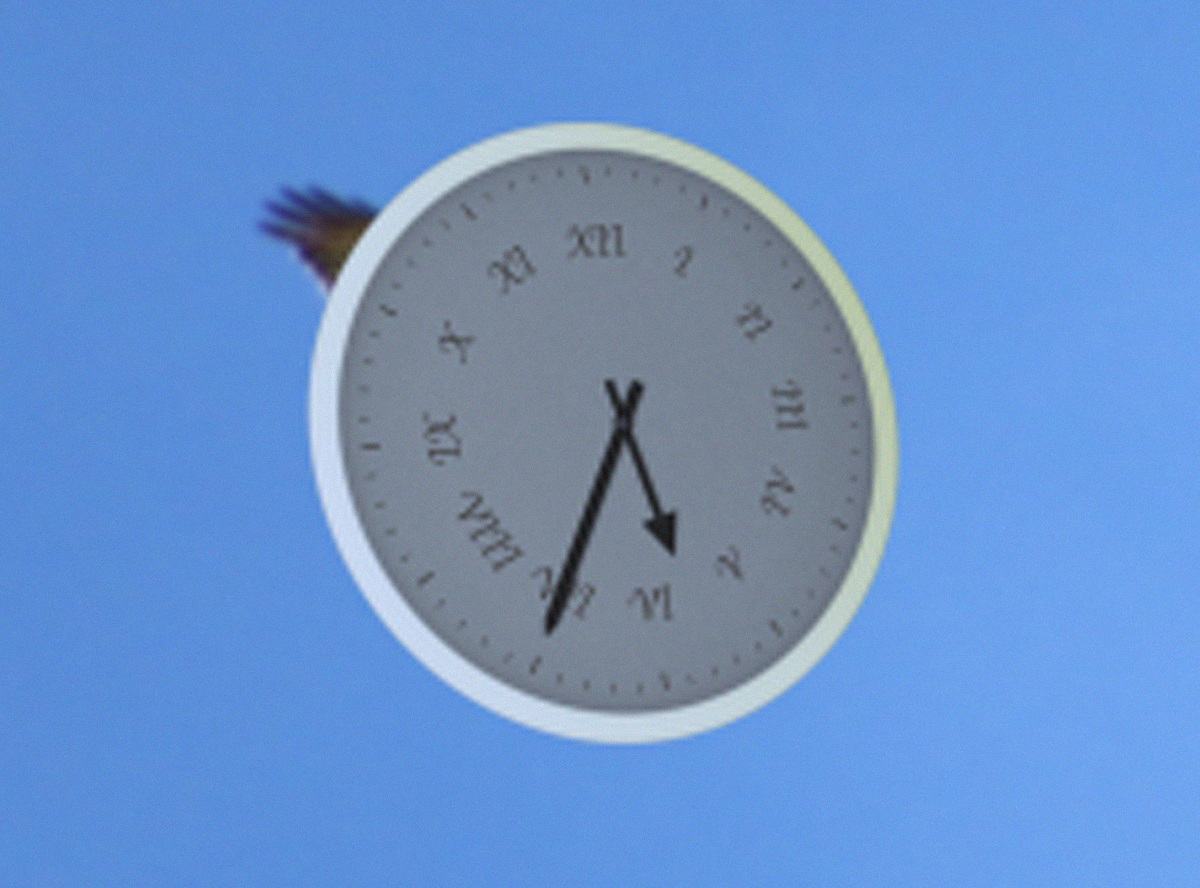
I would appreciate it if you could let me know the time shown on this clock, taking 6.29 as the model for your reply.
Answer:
5.35
